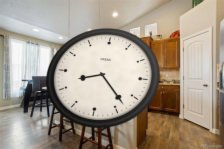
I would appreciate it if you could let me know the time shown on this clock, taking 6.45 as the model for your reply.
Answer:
8.23
